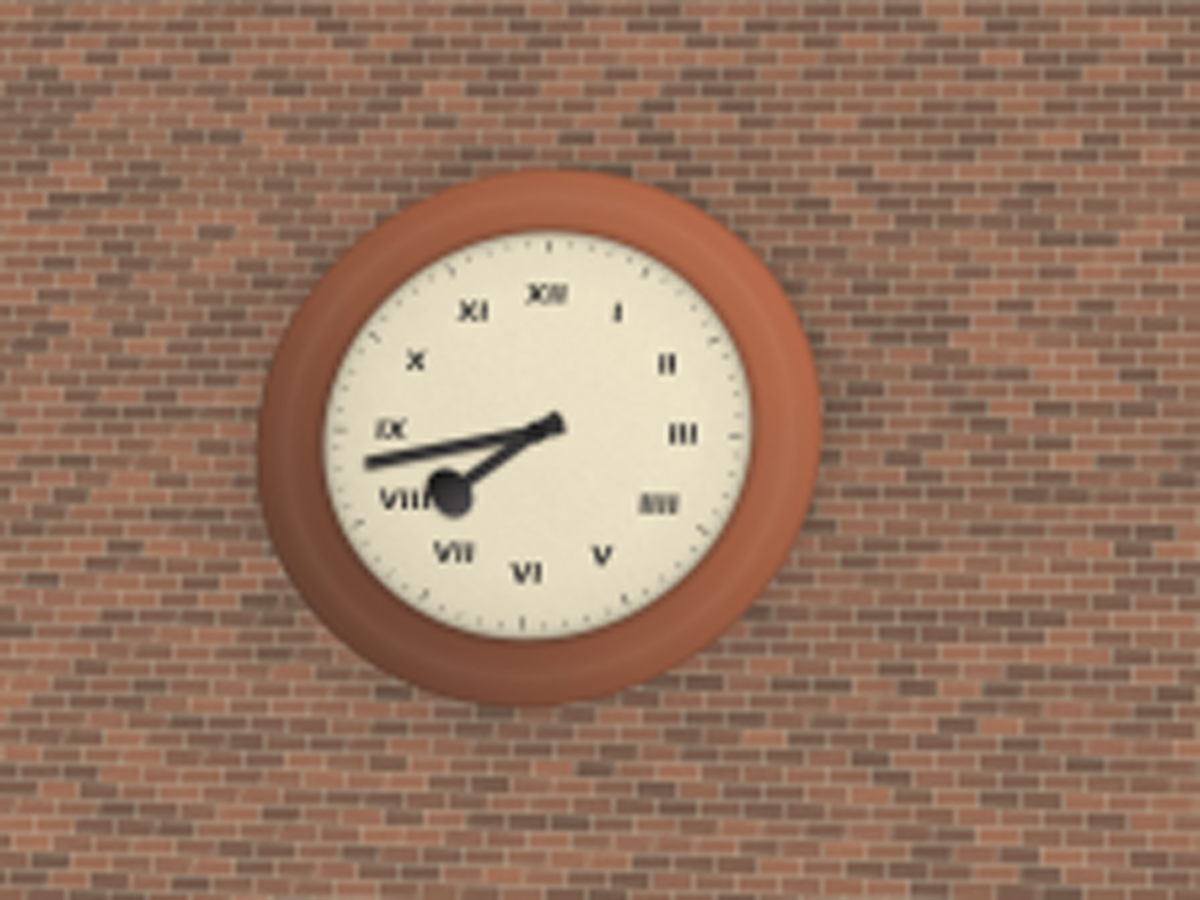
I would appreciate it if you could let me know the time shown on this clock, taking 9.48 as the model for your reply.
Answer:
7.43
